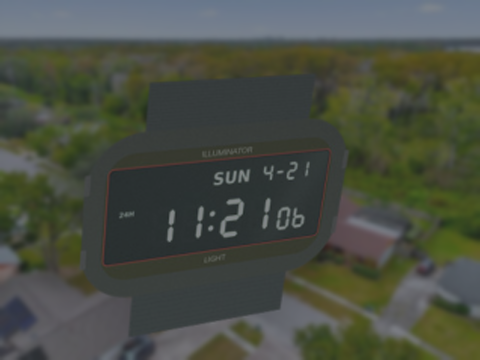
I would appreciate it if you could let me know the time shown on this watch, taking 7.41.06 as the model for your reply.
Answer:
11.21.06
